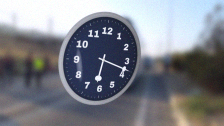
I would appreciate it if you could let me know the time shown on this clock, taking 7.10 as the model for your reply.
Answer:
6.18
